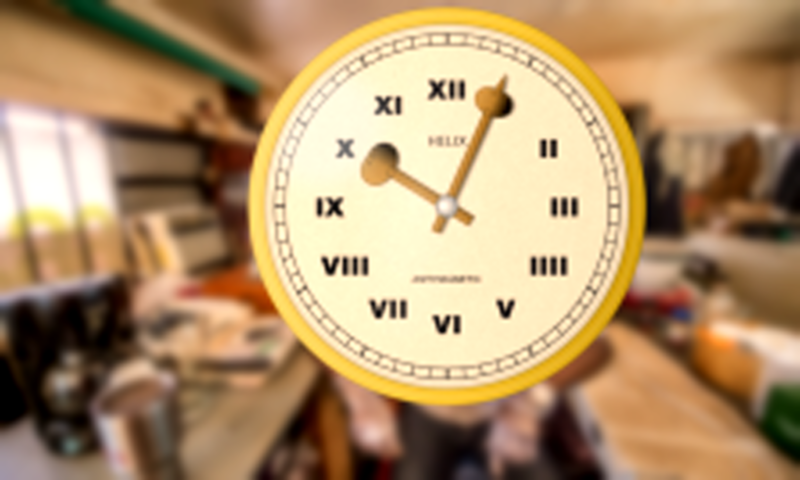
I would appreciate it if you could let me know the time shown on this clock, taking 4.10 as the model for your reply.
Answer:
10.04
